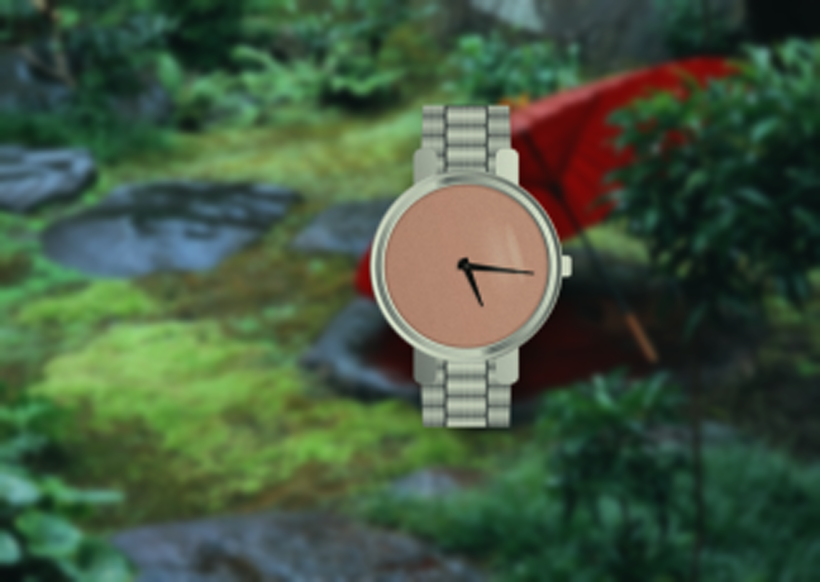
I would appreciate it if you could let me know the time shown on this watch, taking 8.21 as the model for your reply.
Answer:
5.16
